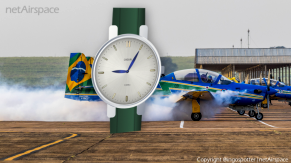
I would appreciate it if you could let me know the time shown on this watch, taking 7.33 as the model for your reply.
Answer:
9.05
